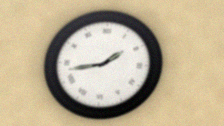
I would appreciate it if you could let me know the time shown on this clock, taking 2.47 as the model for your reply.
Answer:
1.43
